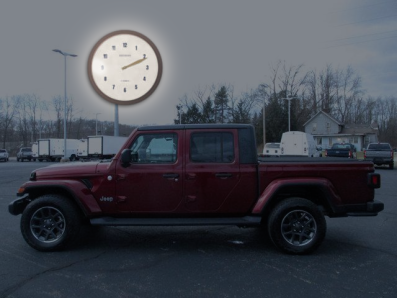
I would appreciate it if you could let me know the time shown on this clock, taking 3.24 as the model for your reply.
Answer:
2.11
